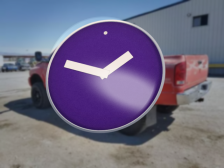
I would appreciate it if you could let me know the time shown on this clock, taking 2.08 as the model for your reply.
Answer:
1.48
